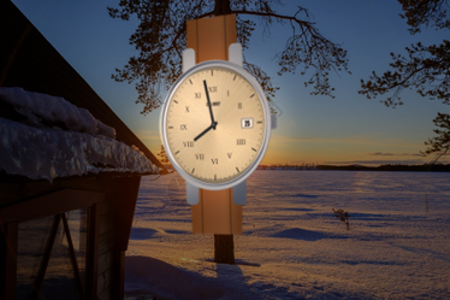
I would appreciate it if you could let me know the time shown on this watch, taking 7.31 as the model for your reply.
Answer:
7.58
